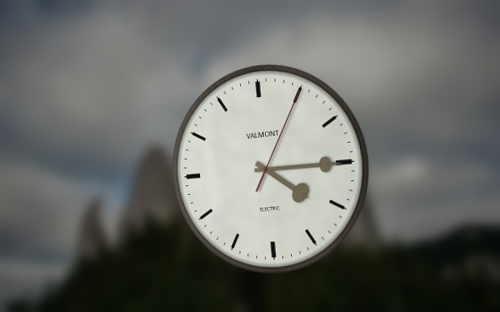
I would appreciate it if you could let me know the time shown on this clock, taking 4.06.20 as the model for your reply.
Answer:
4.15.05
